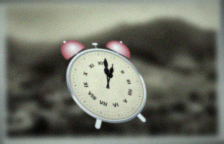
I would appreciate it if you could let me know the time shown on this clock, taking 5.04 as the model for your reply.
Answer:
1.02
